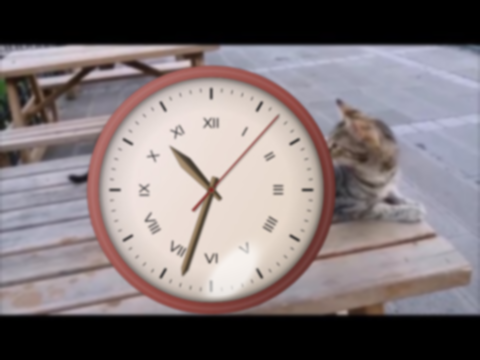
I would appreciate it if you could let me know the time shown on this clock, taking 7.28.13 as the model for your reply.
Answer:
10.33.07
